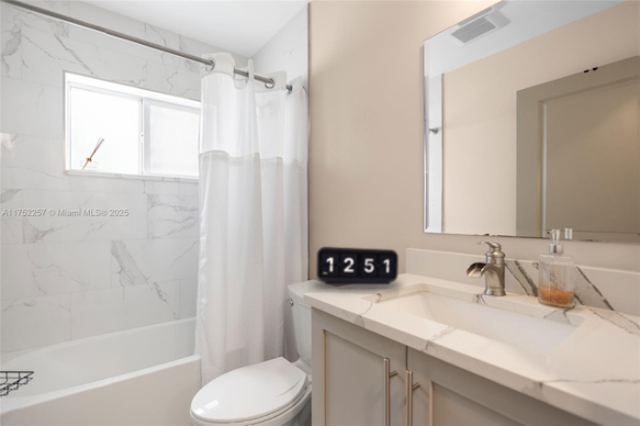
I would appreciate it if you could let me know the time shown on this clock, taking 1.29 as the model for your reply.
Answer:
12.51
